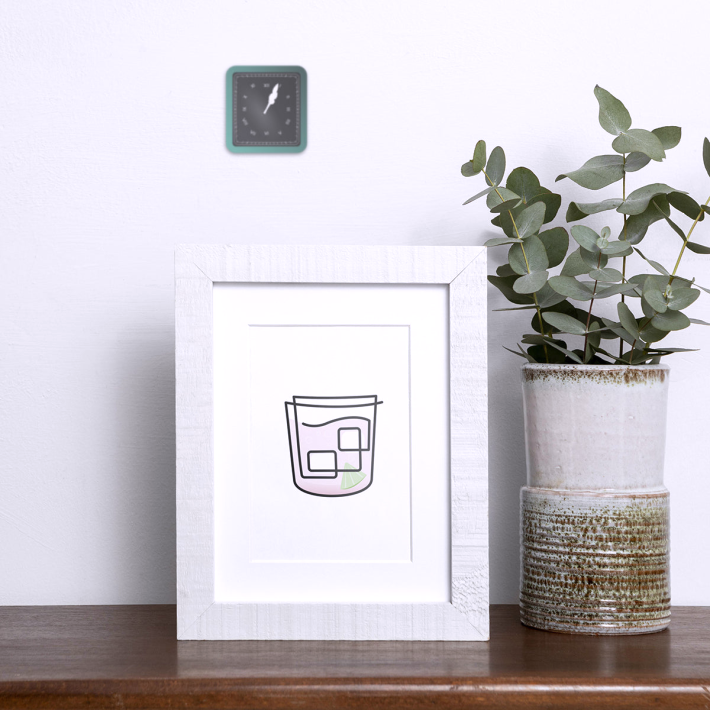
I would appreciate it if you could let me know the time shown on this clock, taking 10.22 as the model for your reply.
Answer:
1.04
